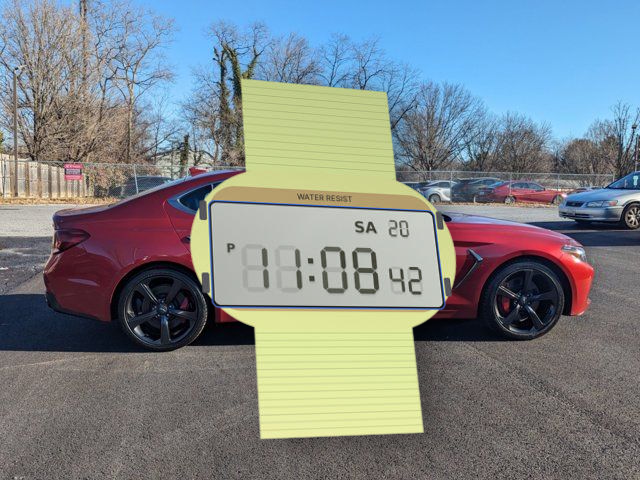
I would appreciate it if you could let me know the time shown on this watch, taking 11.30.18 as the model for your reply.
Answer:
11.08.42
